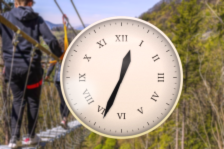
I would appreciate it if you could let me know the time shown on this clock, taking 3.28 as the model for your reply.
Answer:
12.34
